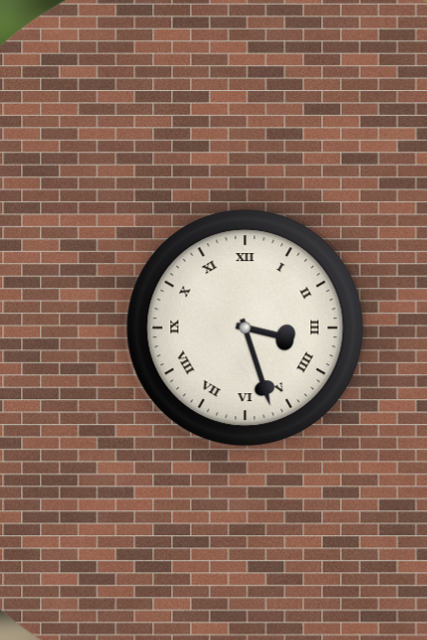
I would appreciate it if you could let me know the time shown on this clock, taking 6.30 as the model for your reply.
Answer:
3.27
